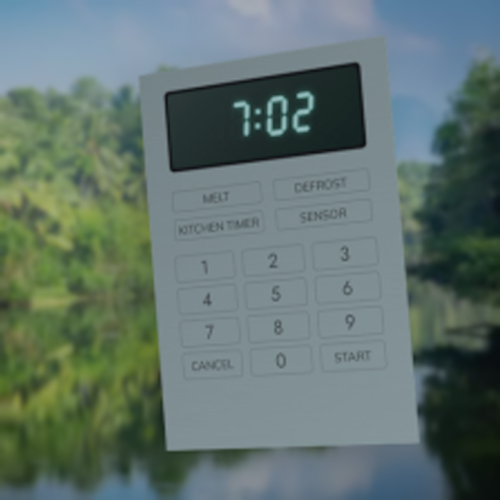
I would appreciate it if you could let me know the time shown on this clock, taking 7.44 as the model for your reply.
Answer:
7.02
